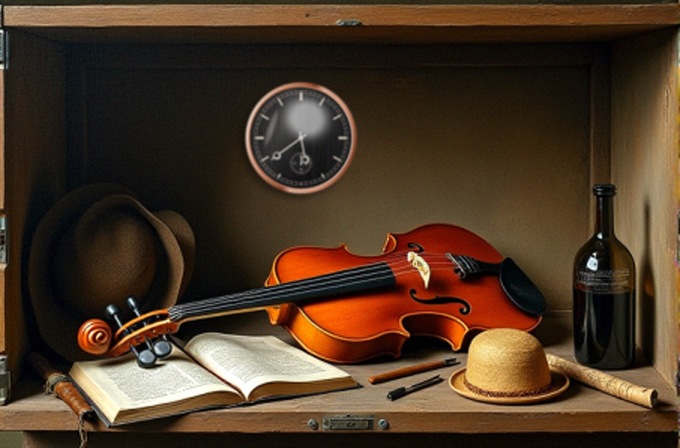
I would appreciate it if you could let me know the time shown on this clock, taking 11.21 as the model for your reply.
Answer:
5.39
